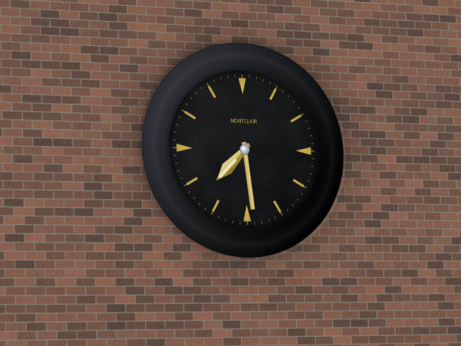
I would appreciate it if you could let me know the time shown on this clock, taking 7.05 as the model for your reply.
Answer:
7.29
